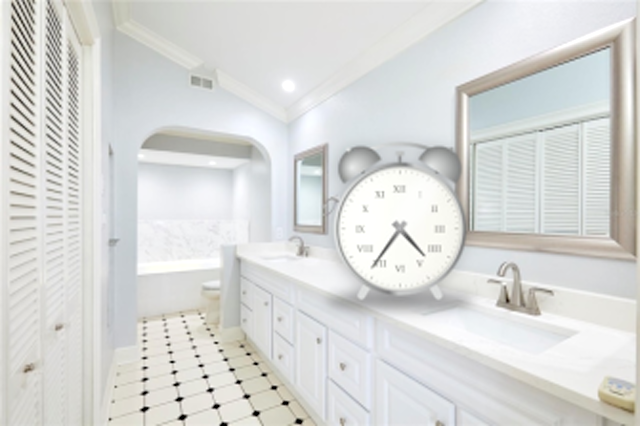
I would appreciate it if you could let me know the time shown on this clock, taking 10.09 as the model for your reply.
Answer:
4.36
